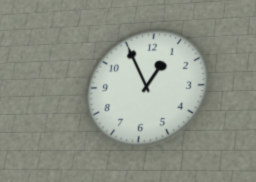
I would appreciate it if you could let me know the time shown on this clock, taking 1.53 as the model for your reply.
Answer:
12.55
